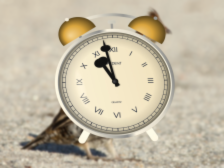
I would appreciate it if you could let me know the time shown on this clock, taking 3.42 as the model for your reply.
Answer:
10.58
